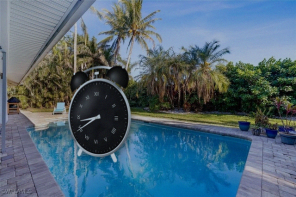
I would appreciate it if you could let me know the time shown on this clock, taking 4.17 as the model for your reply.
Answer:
8.40
